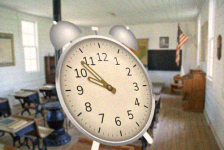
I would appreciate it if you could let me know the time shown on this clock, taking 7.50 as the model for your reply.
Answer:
9.53
